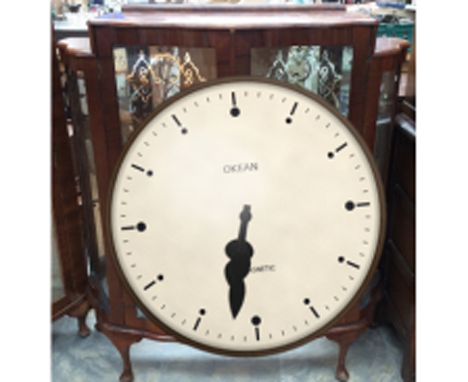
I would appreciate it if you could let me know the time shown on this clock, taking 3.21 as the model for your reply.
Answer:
6.32
